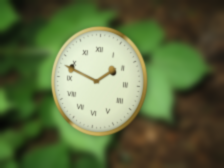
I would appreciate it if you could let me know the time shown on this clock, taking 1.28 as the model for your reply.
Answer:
1.48
